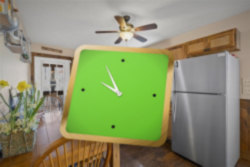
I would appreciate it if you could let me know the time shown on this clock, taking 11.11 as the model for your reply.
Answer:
9.55
